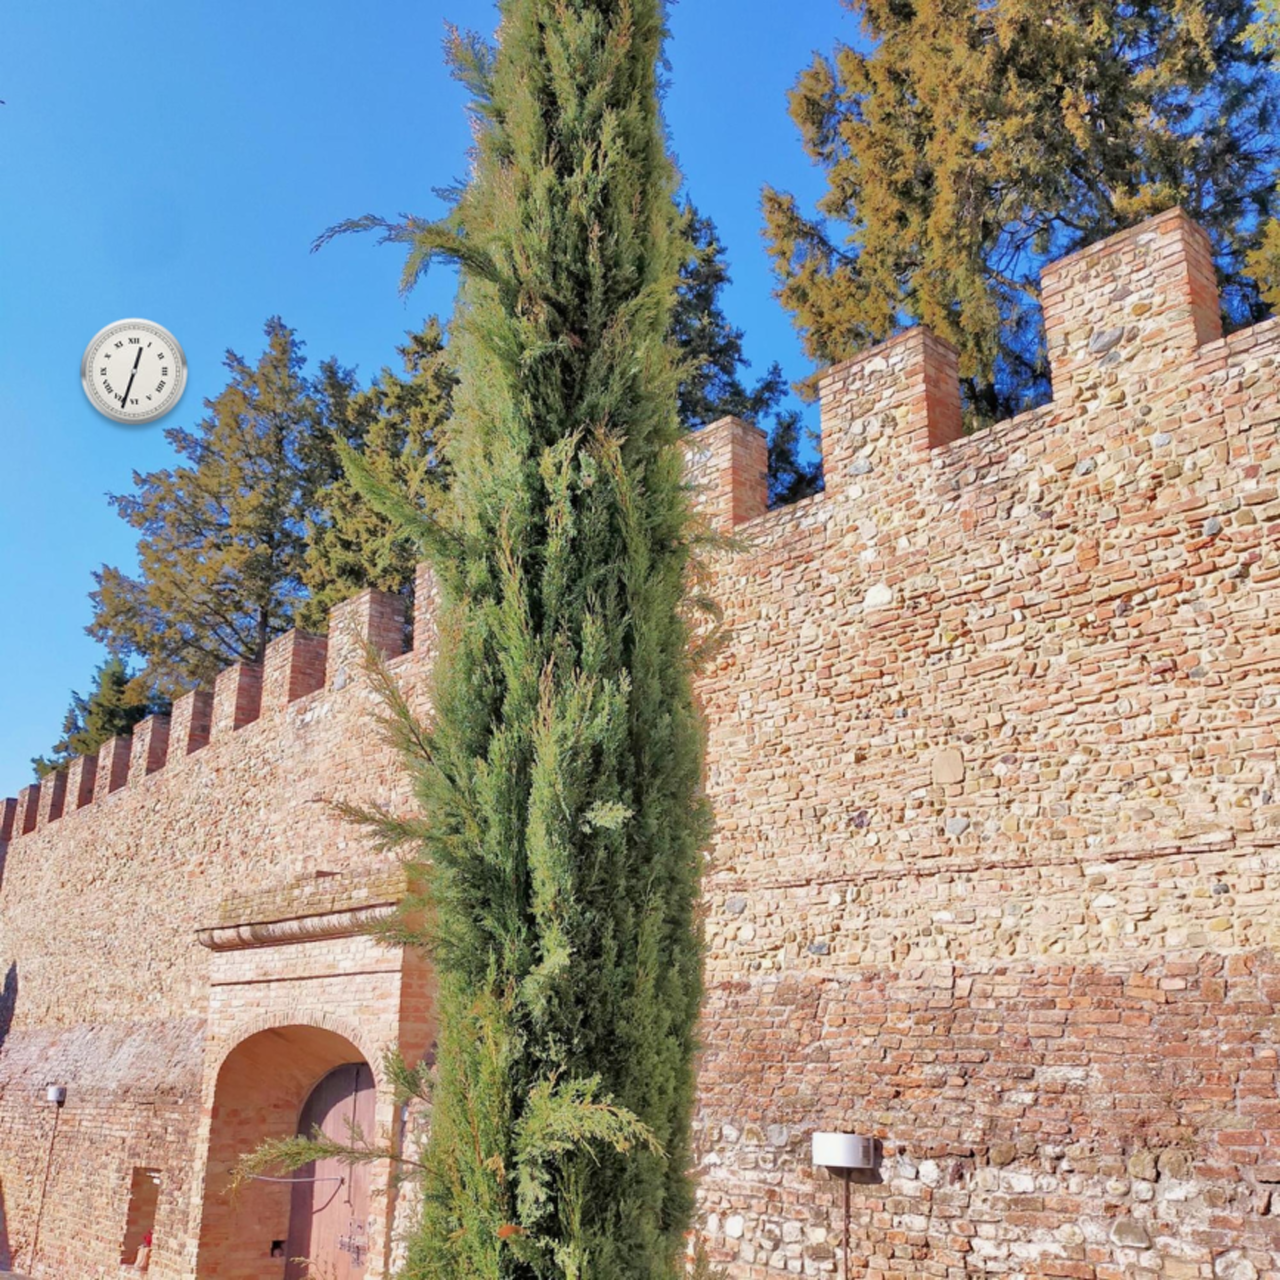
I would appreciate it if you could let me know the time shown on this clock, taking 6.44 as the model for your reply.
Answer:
12.33
